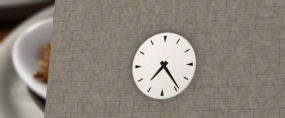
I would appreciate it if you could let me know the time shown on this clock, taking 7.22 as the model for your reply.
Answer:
7.24
